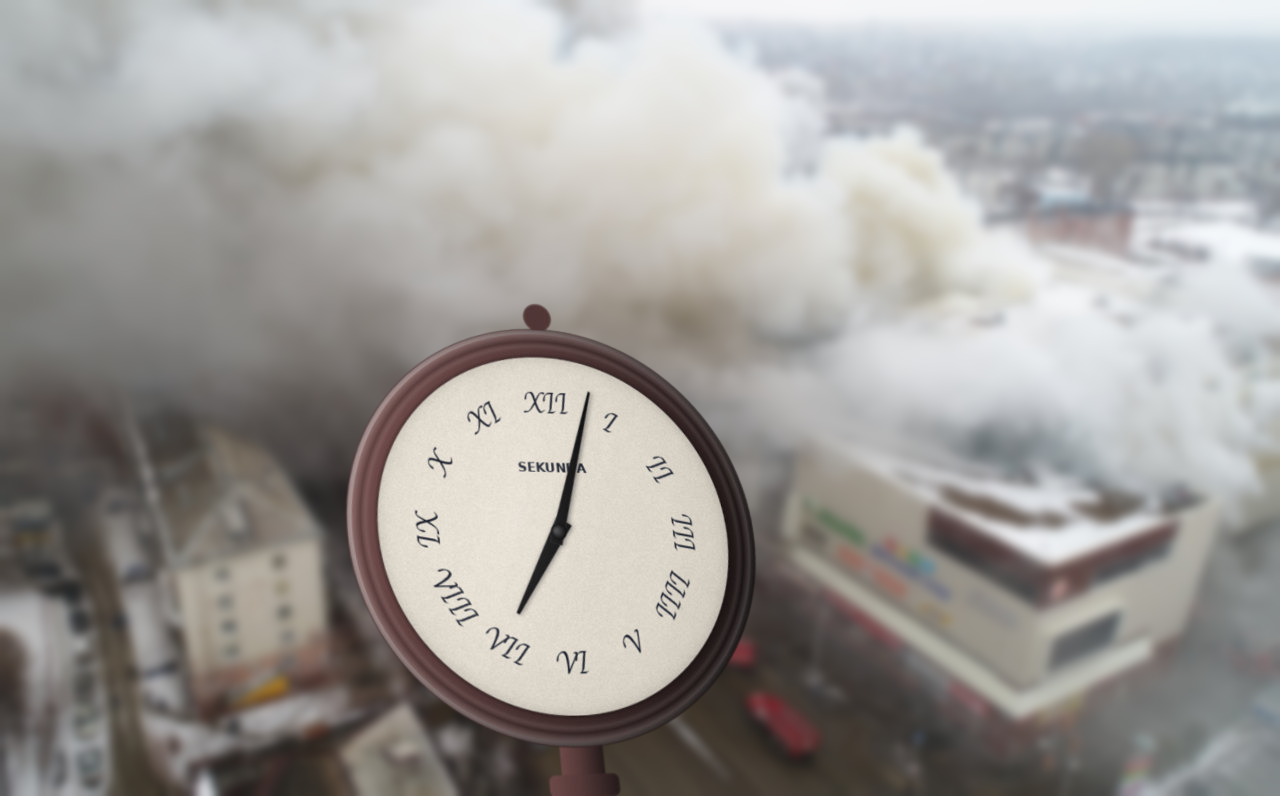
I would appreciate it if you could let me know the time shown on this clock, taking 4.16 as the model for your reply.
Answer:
7.03
